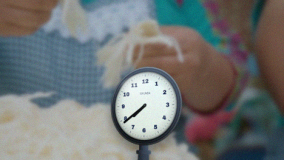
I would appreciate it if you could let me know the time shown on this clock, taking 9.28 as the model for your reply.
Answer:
7.39
